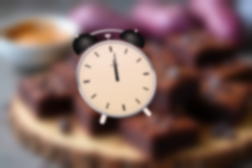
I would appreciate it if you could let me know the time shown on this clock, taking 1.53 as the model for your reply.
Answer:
12.01
